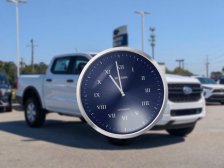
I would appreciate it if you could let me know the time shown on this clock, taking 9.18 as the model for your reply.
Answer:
10.59
